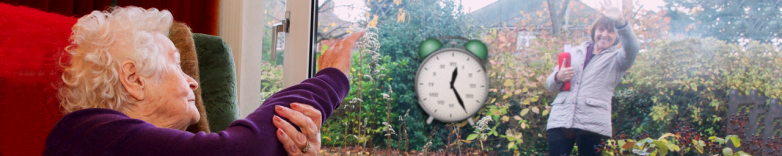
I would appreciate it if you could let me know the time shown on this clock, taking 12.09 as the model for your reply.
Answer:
12.25
